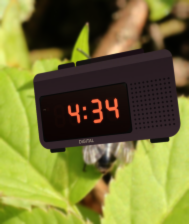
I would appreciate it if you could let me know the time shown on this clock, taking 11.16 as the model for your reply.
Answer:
4.34
